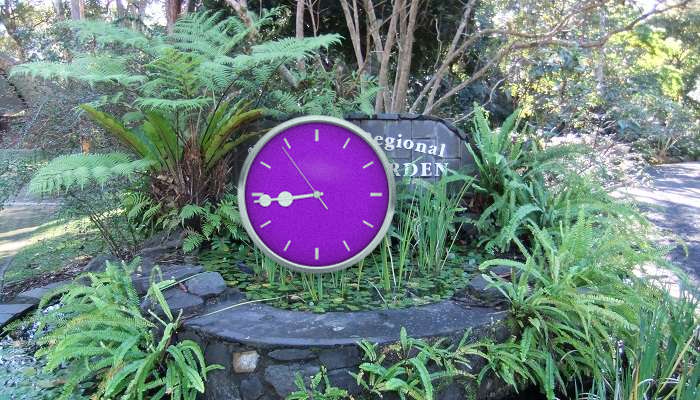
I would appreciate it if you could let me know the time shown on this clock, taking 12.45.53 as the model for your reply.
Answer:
8.43.54
